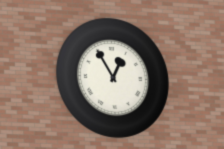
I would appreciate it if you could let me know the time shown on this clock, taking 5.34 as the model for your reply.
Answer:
12.55
